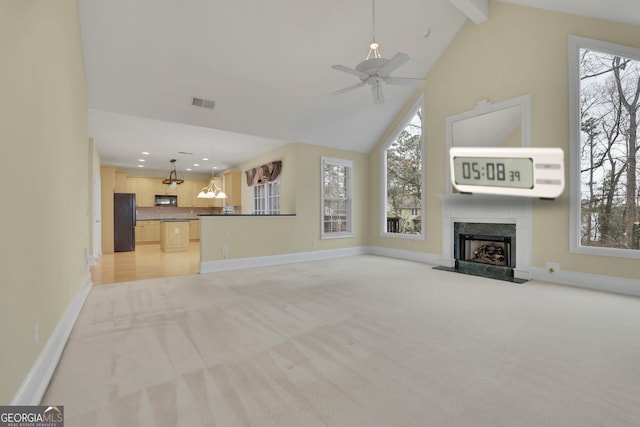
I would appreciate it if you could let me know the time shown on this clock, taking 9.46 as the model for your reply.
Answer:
5.08
